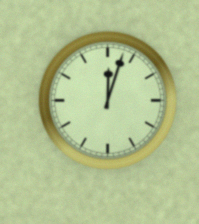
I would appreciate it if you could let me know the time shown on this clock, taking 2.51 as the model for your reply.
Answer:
12.03
